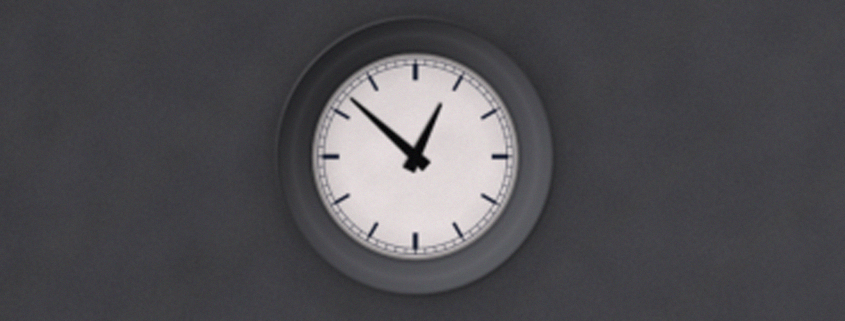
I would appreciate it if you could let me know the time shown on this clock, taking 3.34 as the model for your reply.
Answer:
12.52
